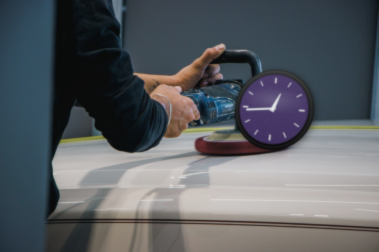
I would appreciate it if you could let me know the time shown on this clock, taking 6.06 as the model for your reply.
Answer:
12.44
